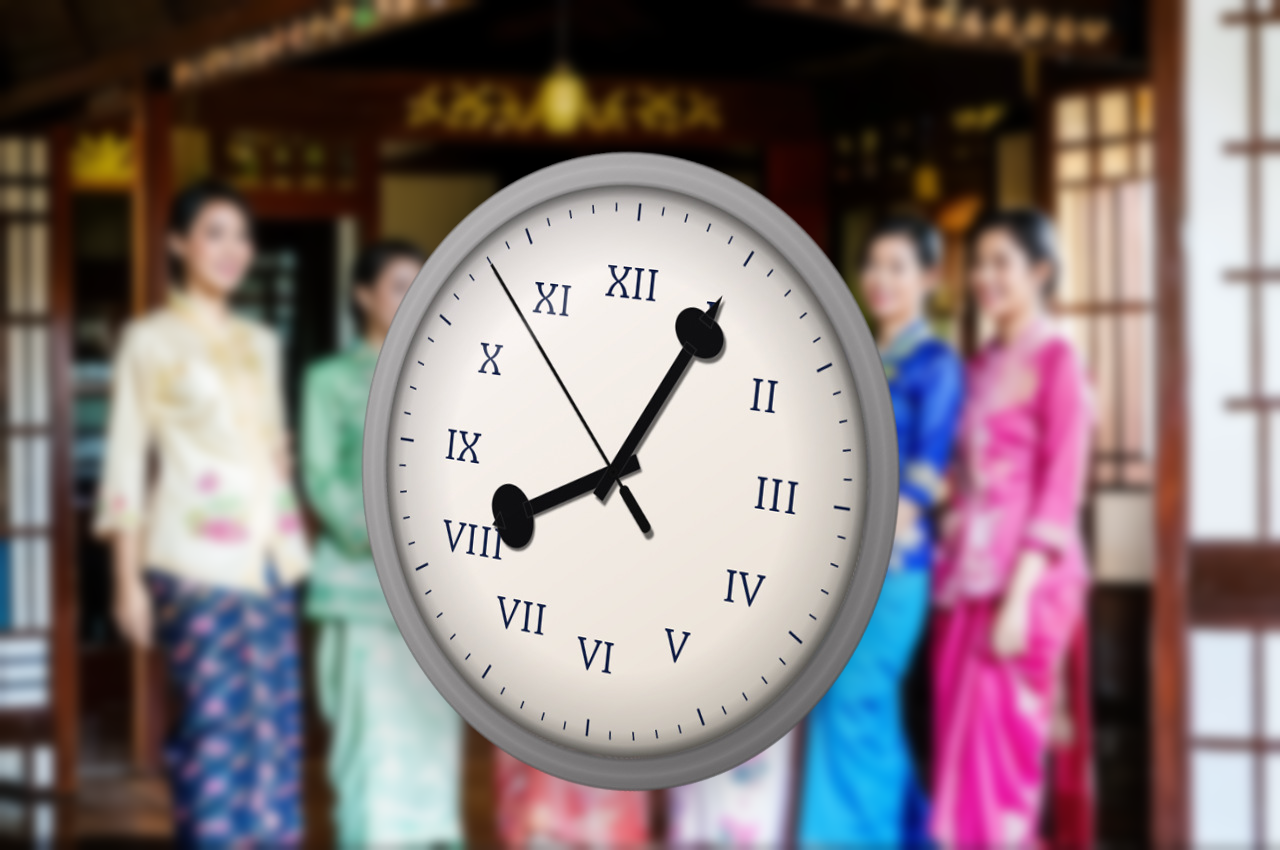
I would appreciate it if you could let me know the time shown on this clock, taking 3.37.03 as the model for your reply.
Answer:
8.04.53
